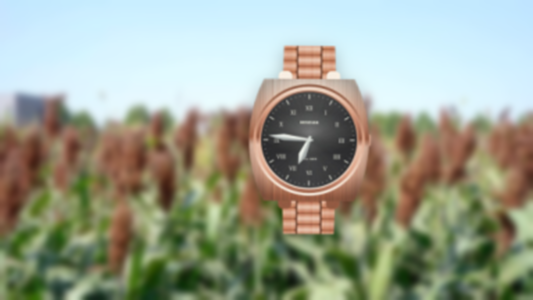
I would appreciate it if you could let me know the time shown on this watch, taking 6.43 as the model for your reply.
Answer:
6.46
